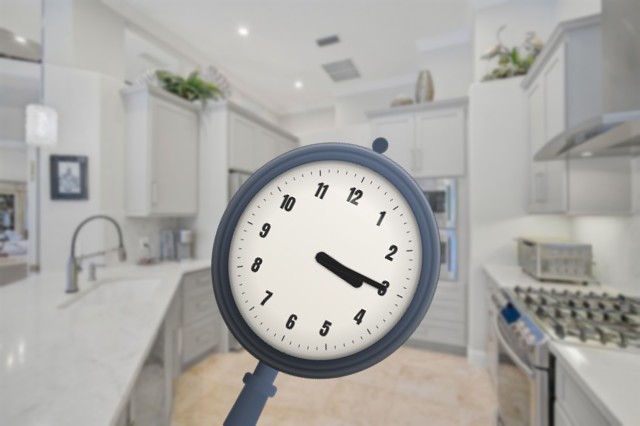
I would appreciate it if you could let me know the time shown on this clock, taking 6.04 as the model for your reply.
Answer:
3.15
